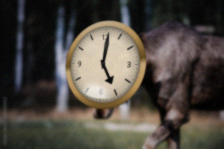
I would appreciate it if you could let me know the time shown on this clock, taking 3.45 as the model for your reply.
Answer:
5.01
